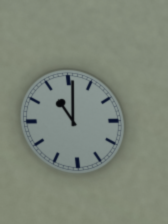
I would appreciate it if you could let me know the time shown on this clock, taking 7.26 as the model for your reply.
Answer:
11.01
